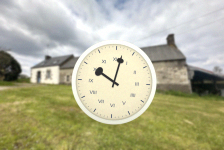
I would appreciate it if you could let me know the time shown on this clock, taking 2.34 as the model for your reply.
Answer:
10.02
